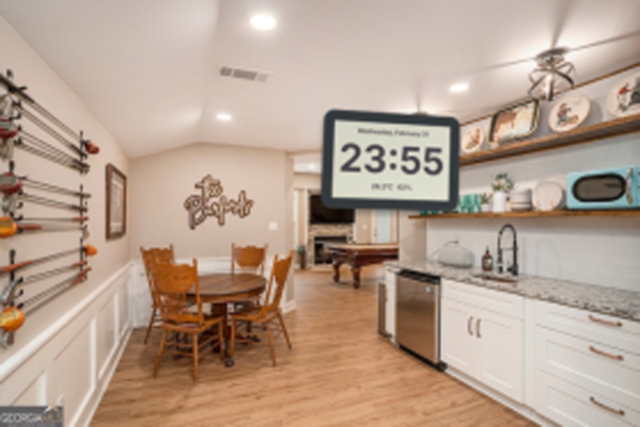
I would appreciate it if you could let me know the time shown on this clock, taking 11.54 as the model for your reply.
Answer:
23.55
